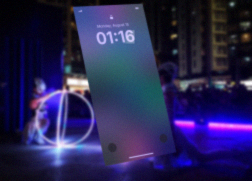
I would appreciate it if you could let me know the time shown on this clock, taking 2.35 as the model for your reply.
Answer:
1.16
